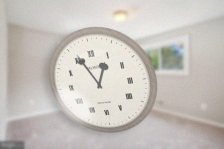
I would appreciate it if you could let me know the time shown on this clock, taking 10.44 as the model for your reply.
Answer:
12.56
